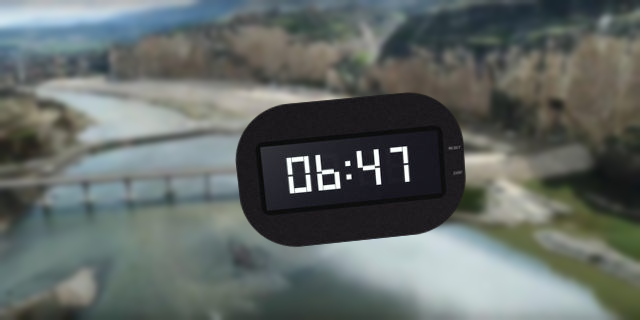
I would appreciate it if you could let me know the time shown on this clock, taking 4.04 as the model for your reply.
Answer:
6.47
